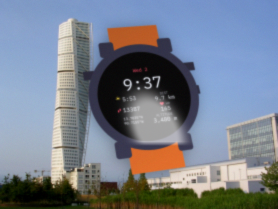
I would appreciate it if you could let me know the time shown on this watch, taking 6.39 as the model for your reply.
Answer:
9.37
